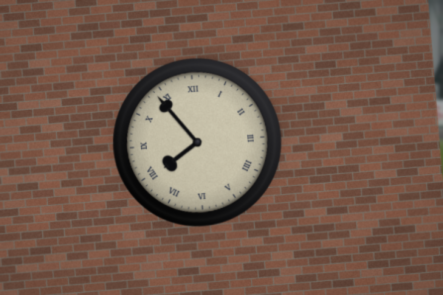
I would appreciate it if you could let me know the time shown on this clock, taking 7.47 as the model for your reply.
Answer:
7.54
